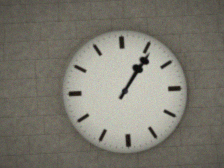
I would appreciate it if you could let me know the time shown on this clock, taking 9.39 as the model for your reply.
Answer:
1.06
